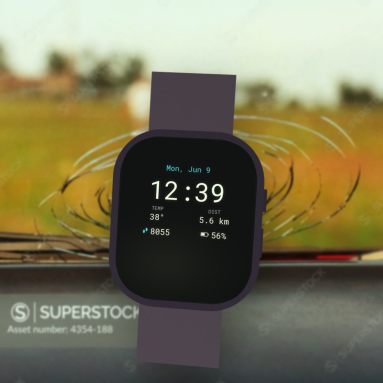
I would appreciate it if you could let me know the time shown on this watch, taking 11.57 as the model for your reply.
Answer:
12.39
